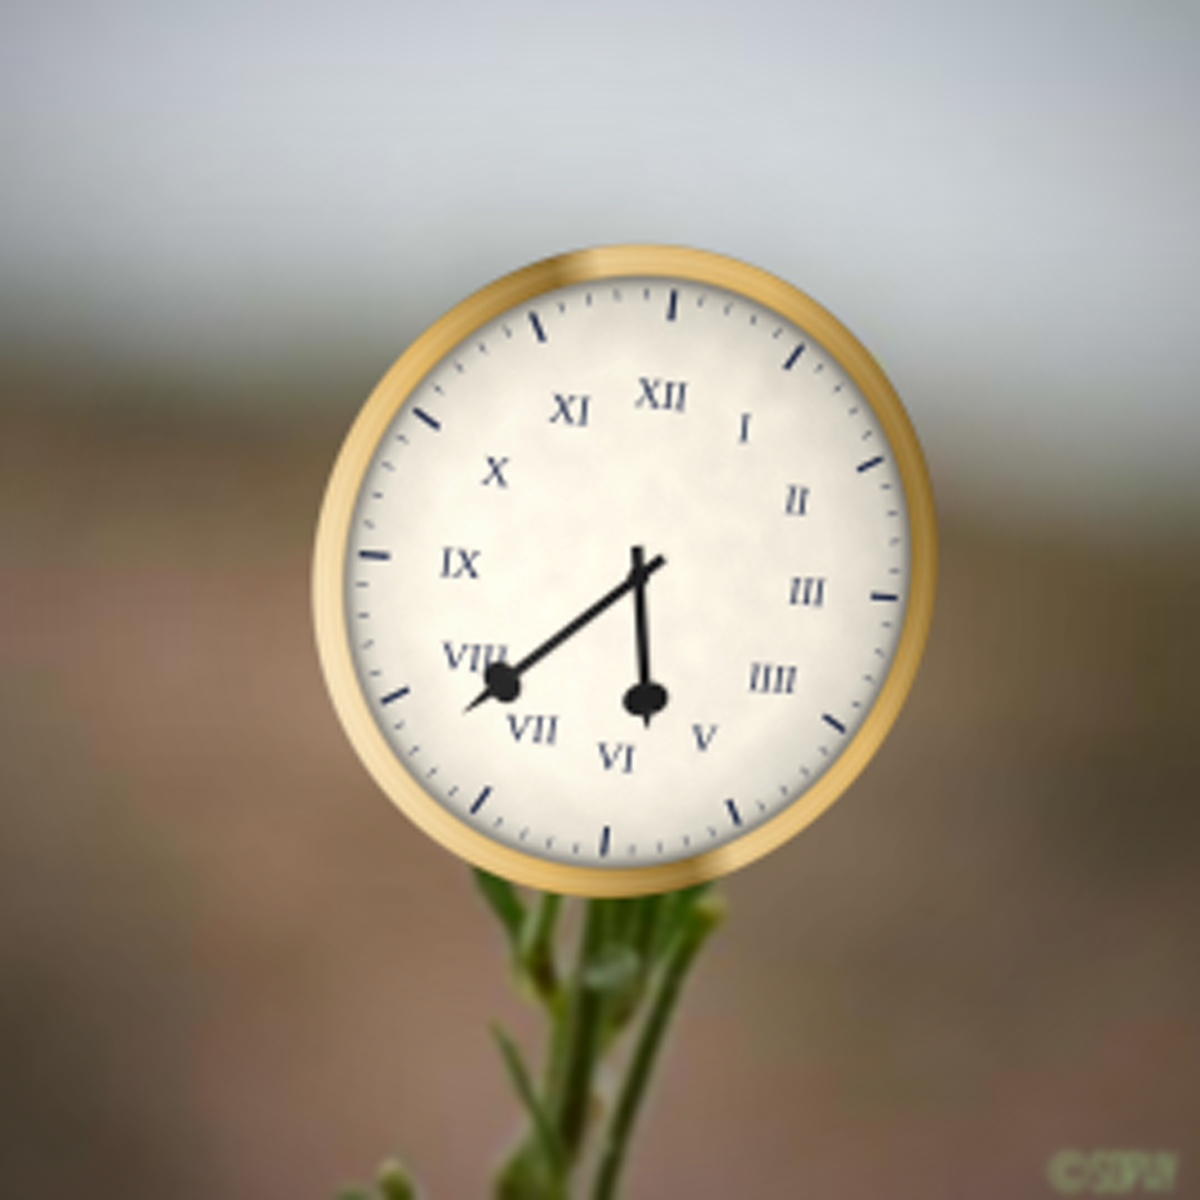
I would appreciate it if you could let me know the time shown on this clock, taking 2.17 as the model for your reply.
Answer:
5.38
